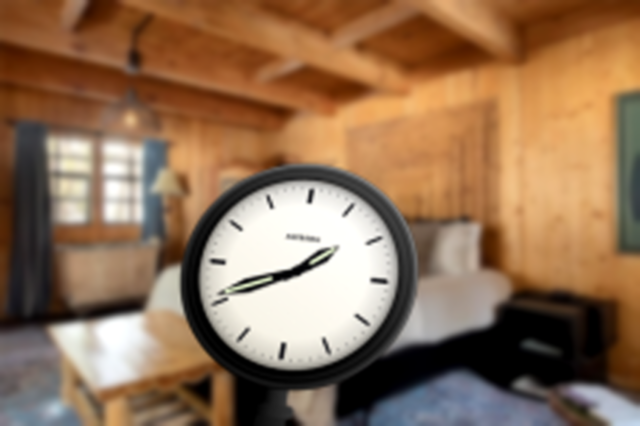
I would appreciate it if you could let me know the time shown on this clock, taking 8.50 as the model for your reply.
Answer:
1.41
